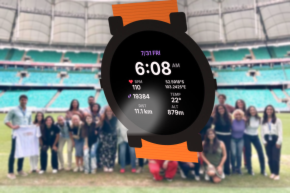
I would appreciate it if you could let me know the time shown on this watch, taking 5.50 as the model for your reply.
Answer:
6.08
